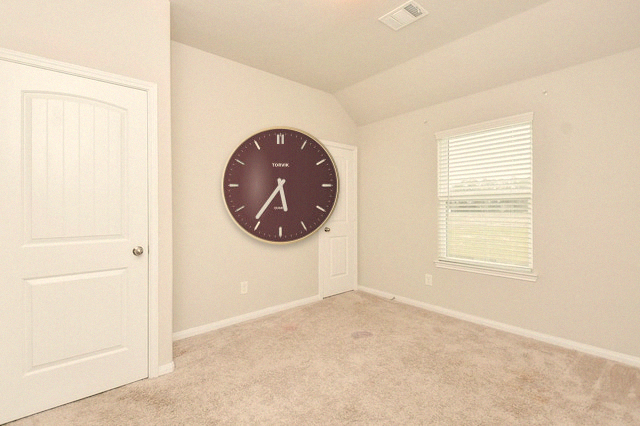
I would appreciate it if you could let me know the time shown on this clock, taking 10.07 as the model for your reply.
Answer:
5.36
